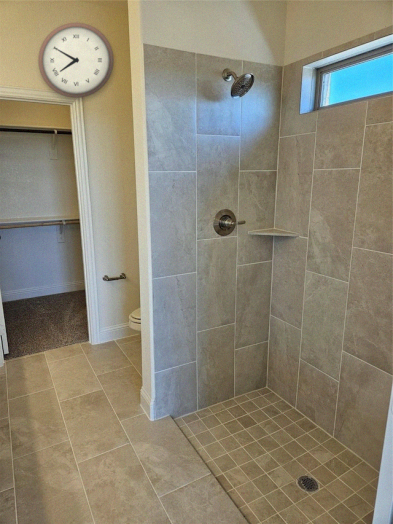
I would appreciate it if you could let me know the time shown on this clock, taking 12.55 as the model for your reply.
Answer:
7.50
